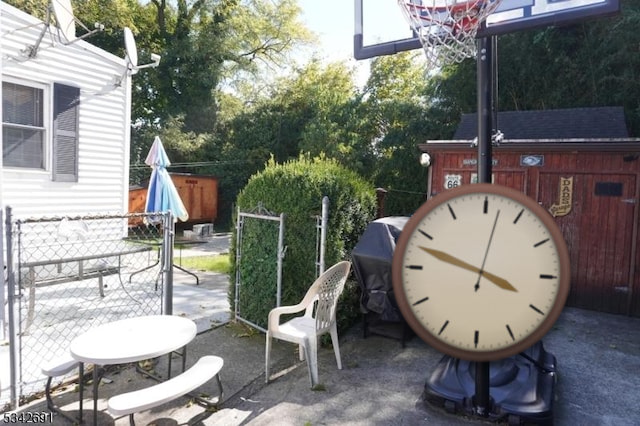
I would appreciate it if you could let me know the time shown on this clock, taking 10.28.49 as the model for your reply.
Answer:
3.48.02
